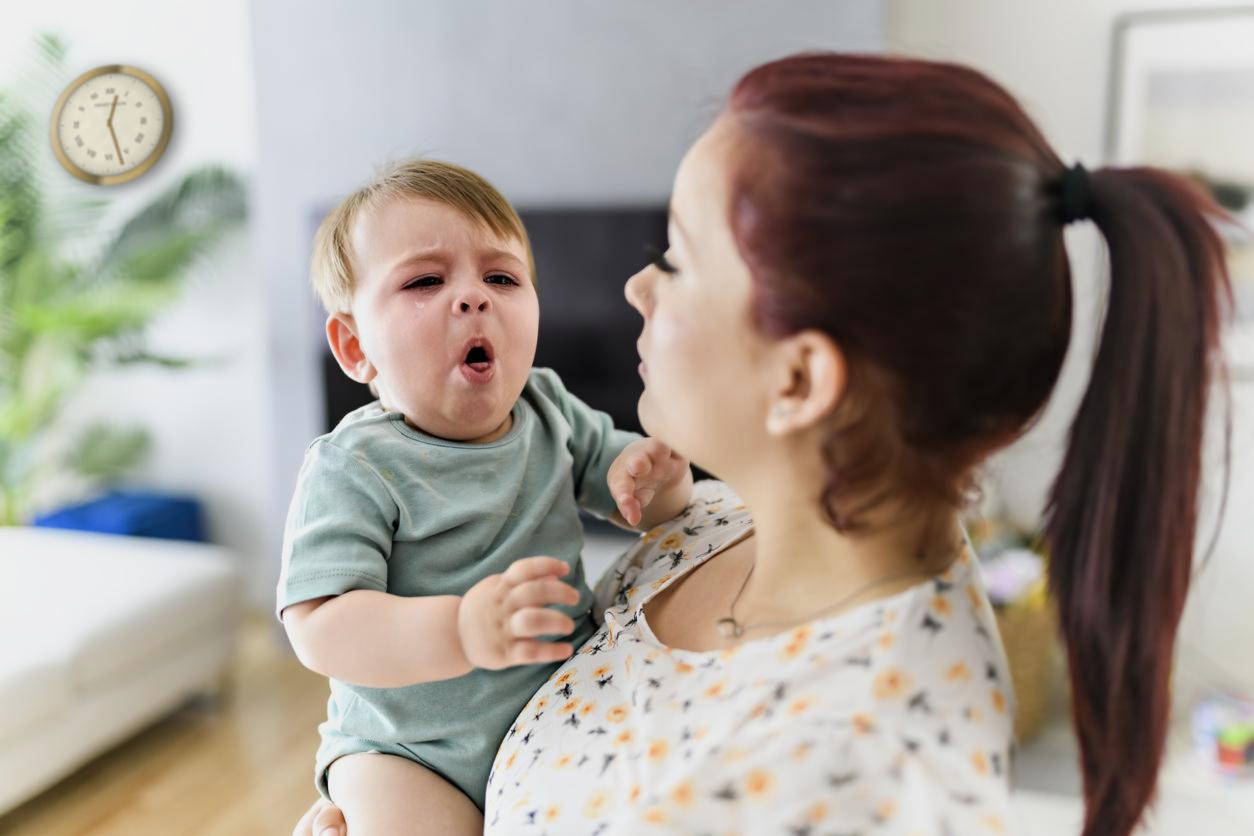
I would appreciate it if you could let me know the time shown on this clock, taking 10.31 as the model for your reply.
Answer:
12.27
